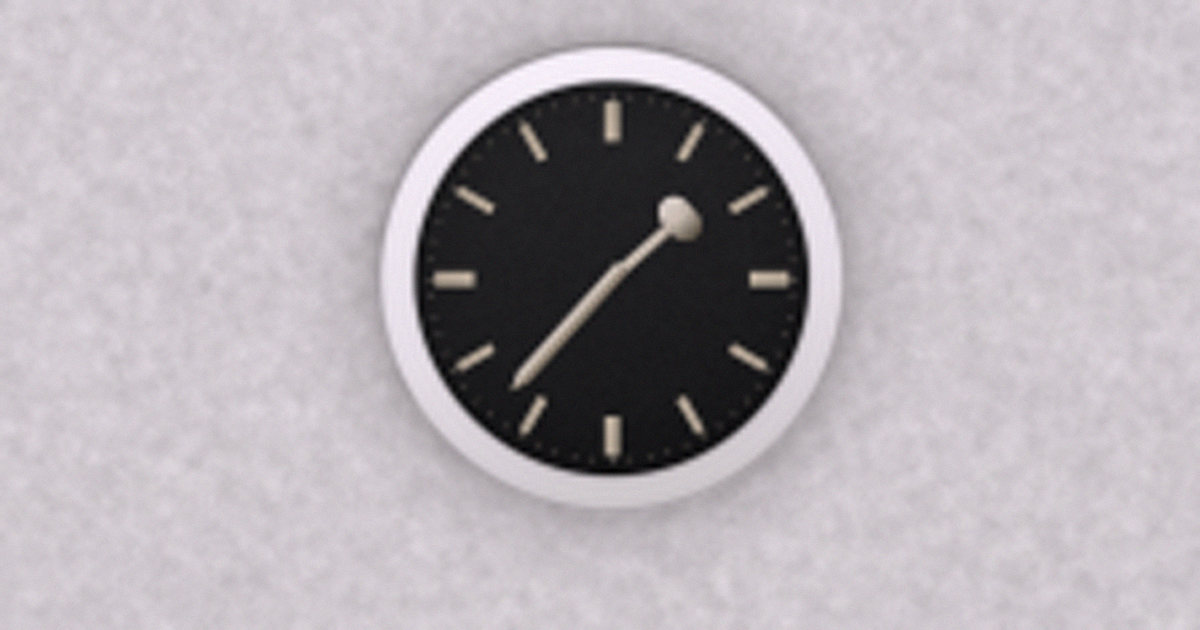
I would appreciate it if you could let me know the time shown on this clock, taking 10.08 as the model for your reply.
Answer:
1.37
